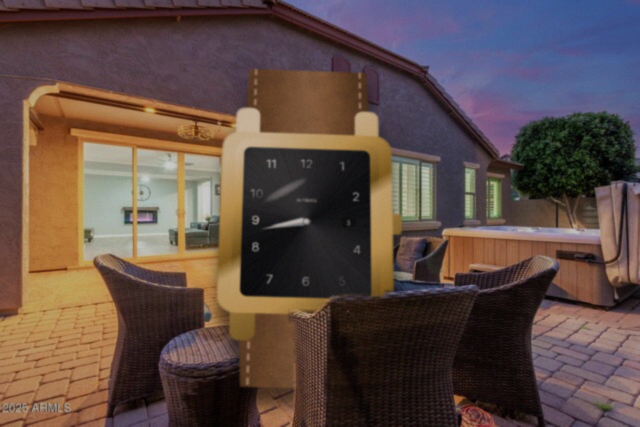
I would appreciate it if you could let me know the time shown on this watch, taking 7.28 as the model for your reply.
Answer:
8.43
